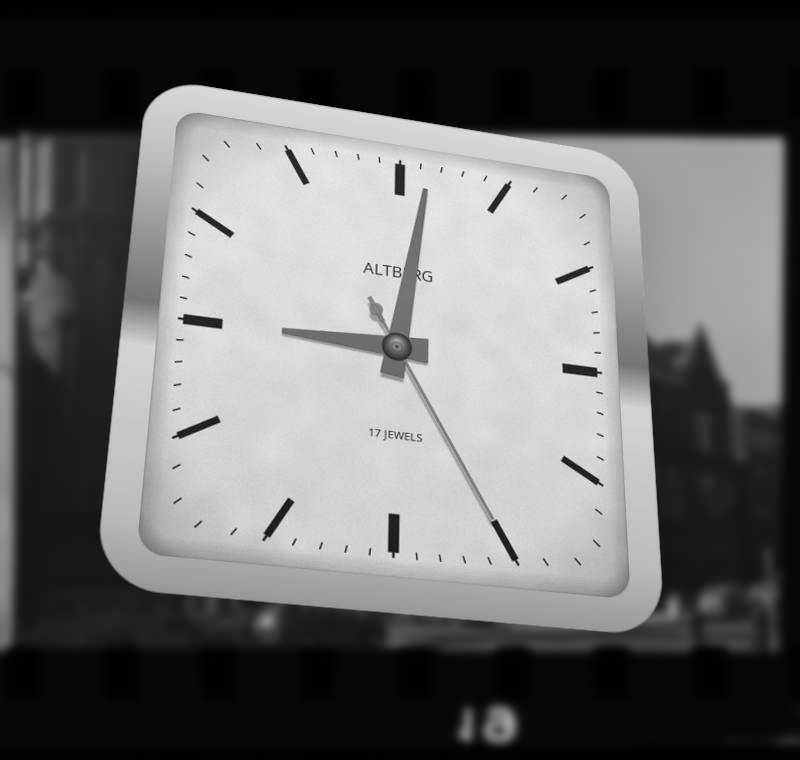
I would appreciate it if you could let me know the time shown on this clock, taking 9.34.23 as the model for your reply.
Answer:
9.01.25
